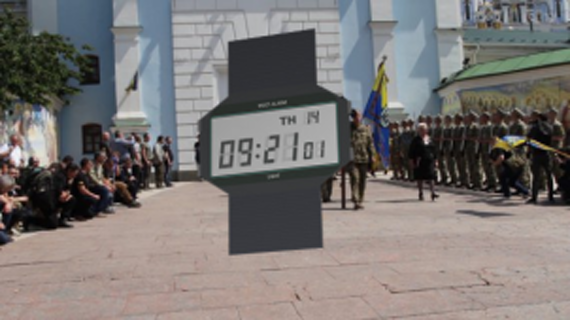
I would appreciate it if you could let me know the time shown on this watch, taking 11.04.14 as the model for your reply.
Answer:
9.21.01
